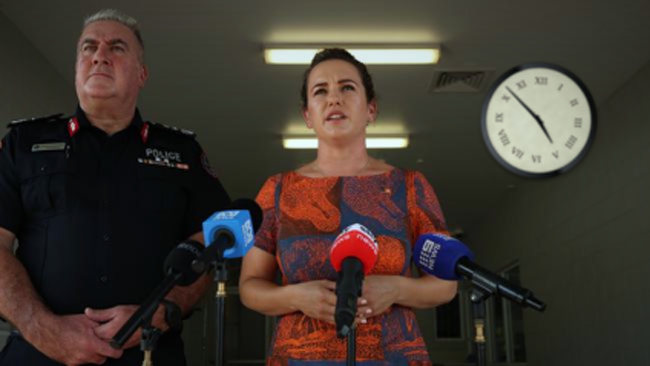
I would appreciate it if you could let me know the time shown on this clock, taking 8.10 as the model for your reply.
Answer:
4.52
